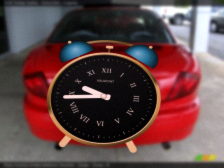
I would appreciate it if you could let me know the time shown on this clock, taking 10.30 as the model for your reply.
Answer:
9.44
